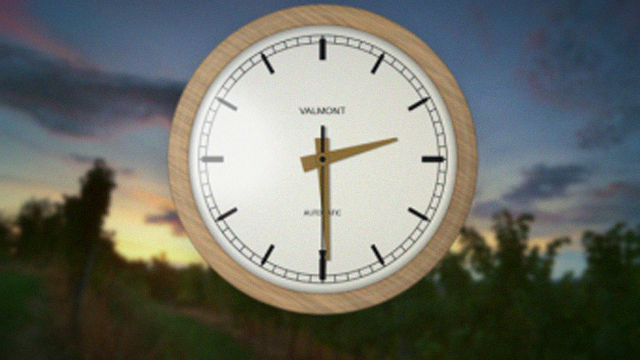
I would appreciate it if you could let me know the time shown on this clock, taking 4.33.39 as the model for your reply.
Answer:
2.29.30
